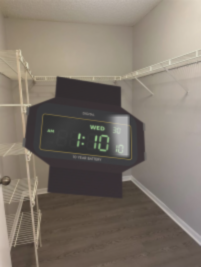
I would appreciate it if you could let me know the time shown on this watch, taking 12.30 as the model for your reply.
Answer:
1.10
